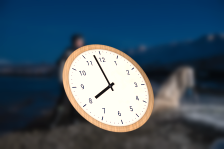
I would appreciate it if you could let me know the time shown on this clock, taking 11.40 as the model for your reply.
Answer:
7.58
